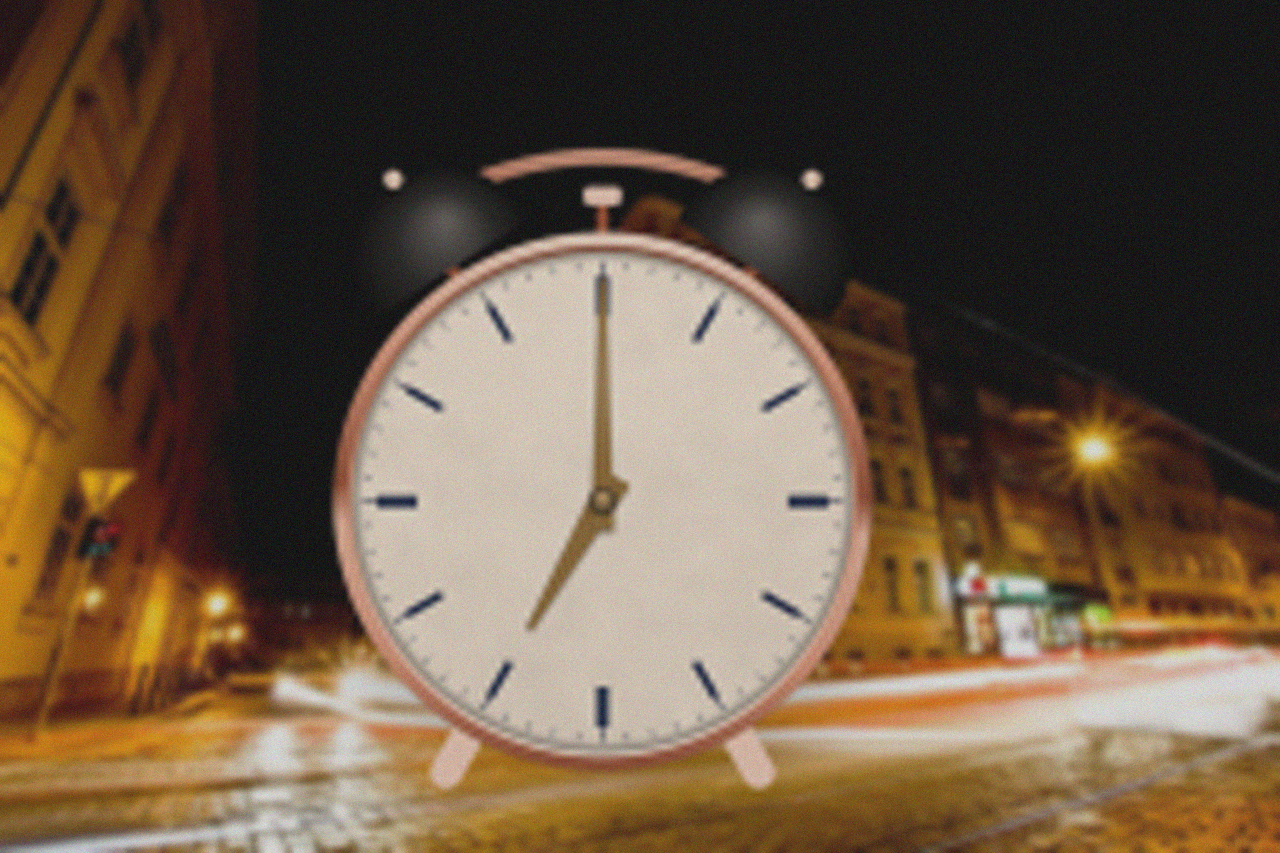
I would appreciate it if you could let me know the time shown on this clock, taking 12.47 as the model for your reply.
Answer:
7.00
